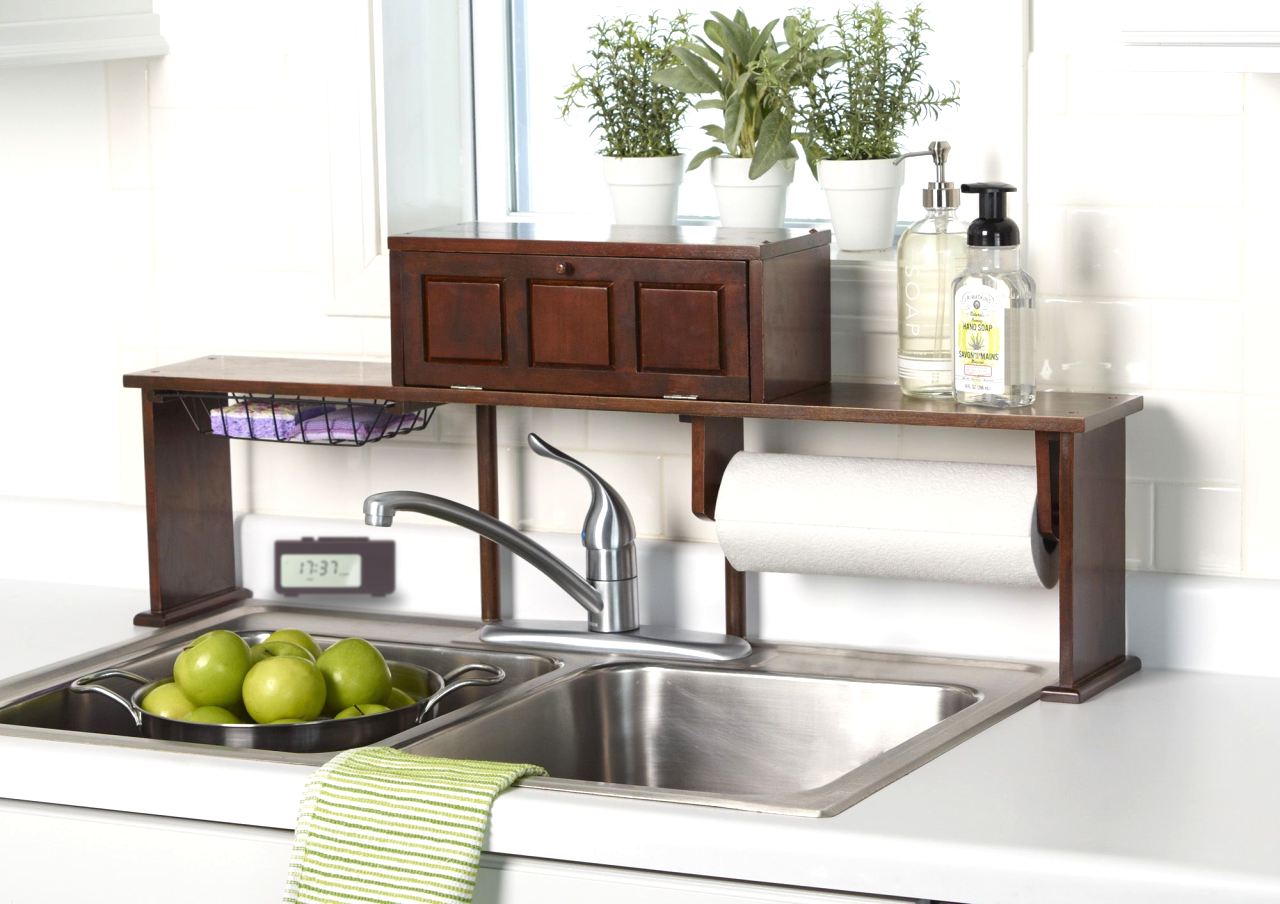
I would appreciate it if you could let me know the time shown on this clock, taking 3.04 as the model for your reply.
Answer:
17.37
